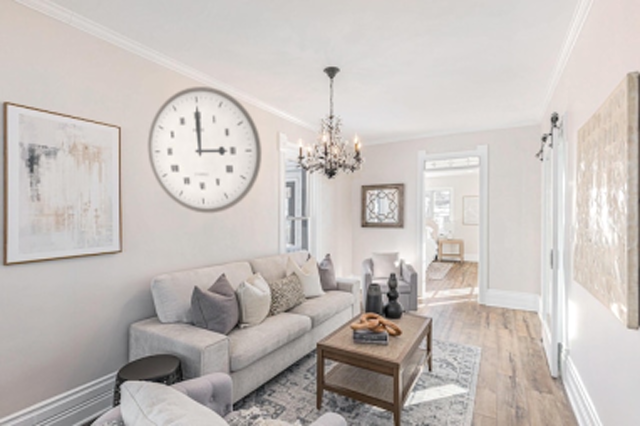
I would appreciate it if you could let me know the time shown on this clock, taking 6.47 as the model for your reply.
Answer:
3.00
